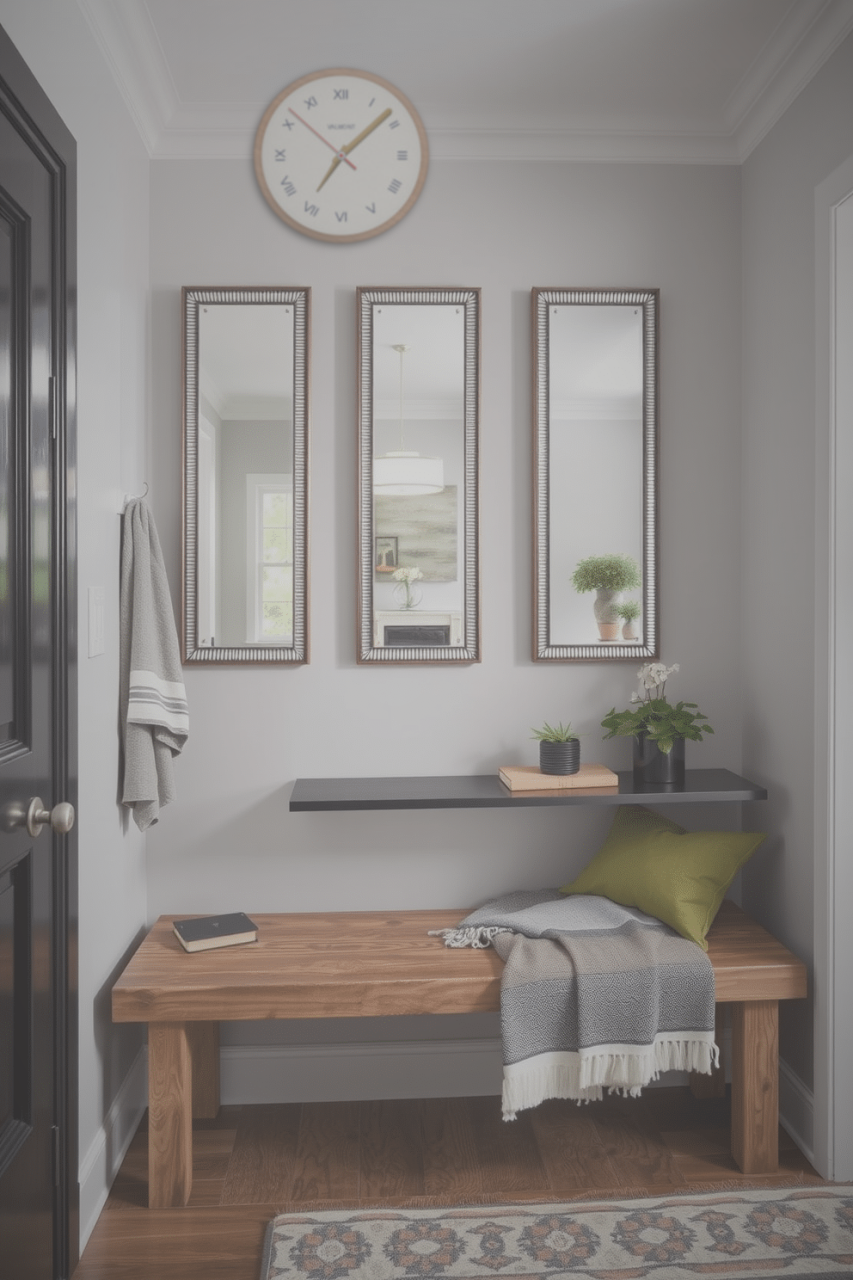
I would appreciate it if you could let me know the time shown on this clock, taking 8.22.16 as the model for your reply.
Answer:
7.07.52
